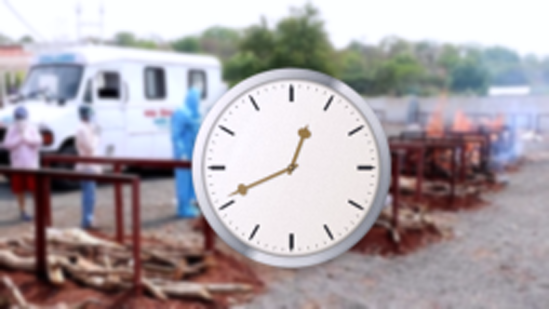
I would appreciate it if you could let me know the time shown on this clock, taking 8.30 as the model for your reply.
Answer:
12.41
